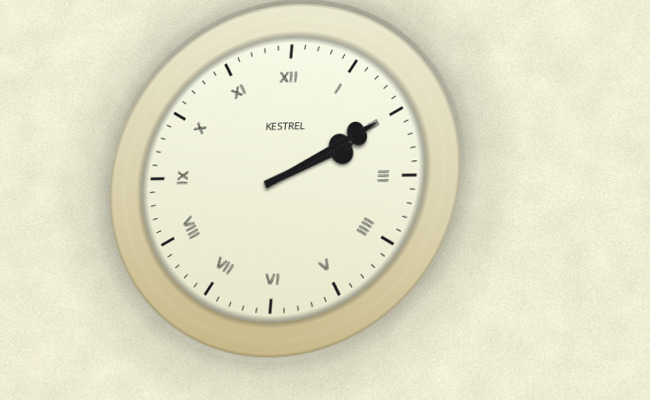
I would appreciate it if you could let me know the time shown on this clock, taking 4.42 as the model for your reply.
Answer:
2.10
